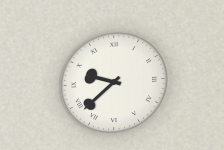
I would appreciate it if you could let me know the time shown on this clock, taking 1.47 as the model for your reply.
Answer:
9.38
